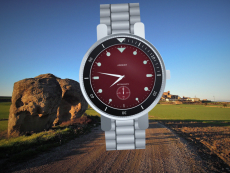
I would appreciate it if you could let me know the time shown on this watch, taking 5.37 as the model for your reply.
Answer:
7.47
